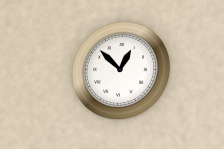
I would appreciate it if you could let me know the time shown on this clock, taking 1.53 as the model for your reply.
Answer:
12.52
